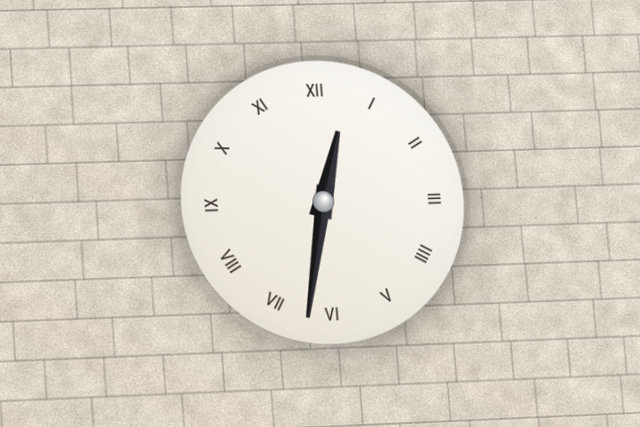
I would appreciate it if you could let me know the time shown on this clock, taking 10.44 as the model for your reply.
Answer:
12.32
